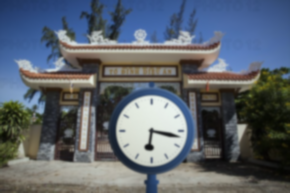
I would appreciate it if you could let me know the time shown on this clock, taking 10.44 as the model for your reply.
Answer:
6.17
